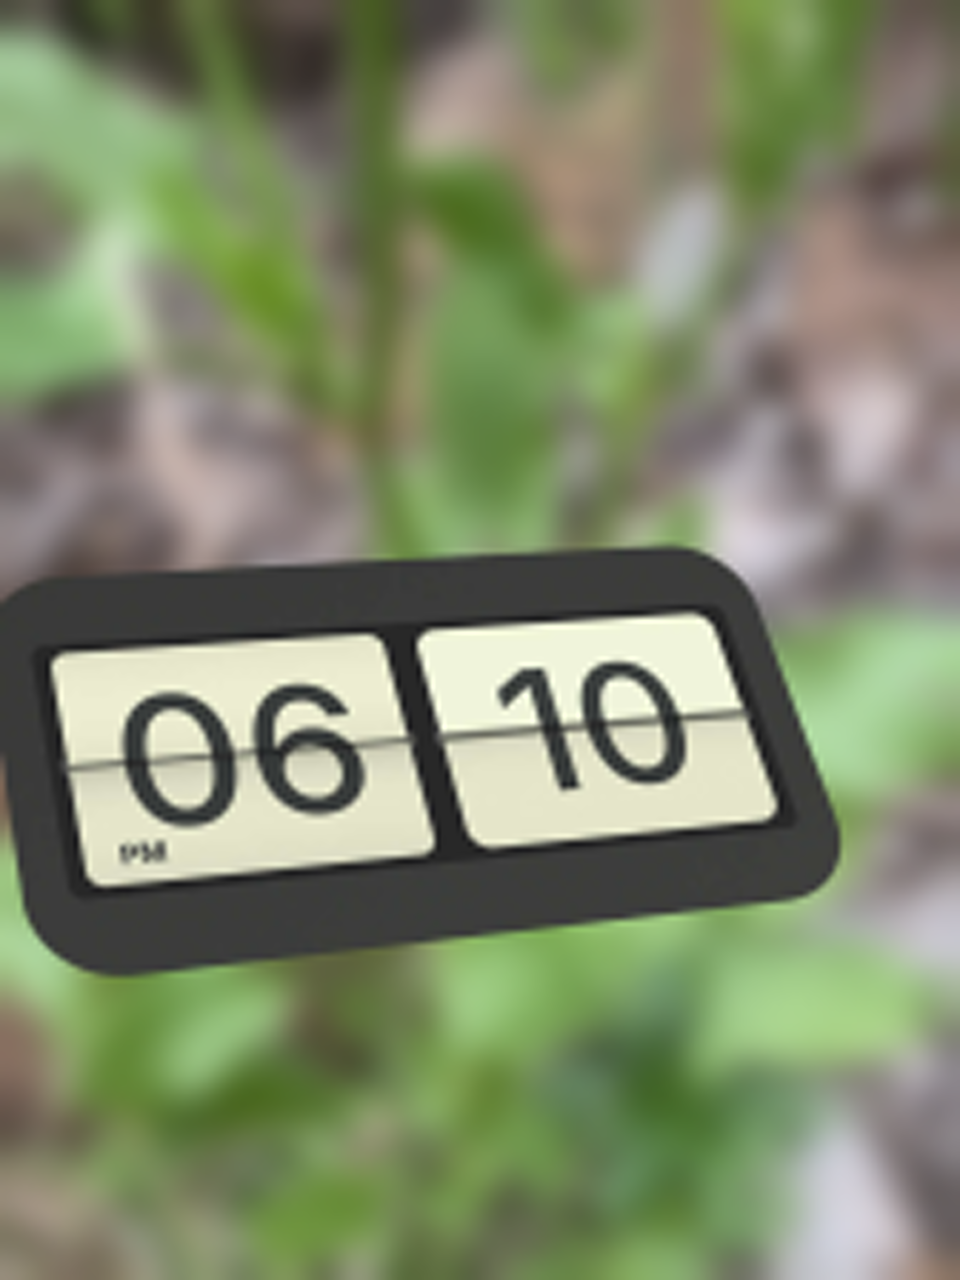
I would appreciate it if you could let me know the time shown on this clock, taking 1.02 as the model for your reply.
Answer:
6.10
